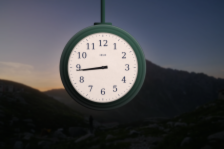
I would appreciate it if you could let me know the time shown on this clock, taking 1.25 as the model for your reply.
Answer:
8.44
